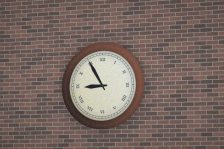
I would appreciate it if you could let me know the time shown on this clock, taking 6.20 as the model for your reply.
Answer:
8.55
